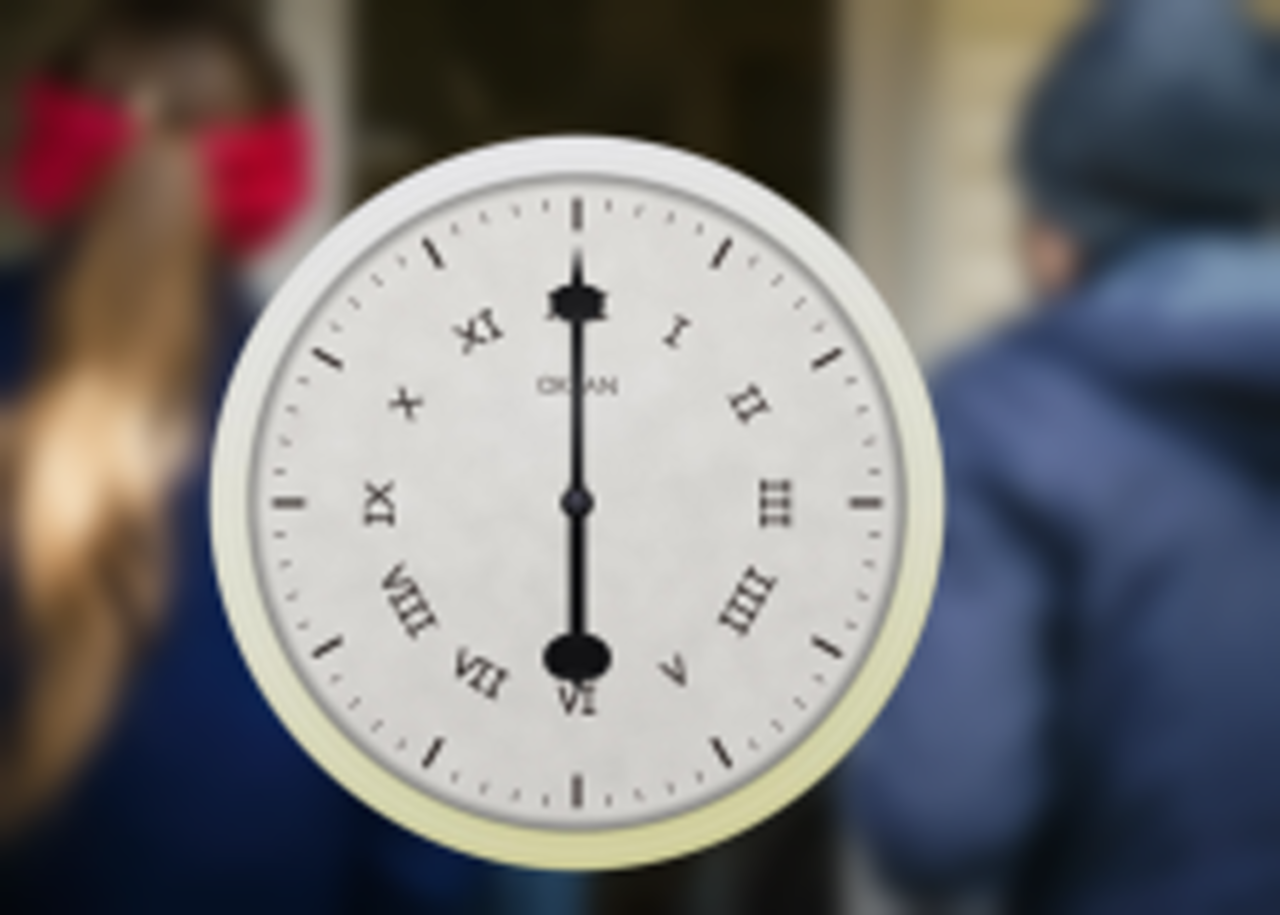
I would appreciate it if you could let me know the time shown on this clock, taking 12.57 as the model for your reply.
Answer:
6.00
